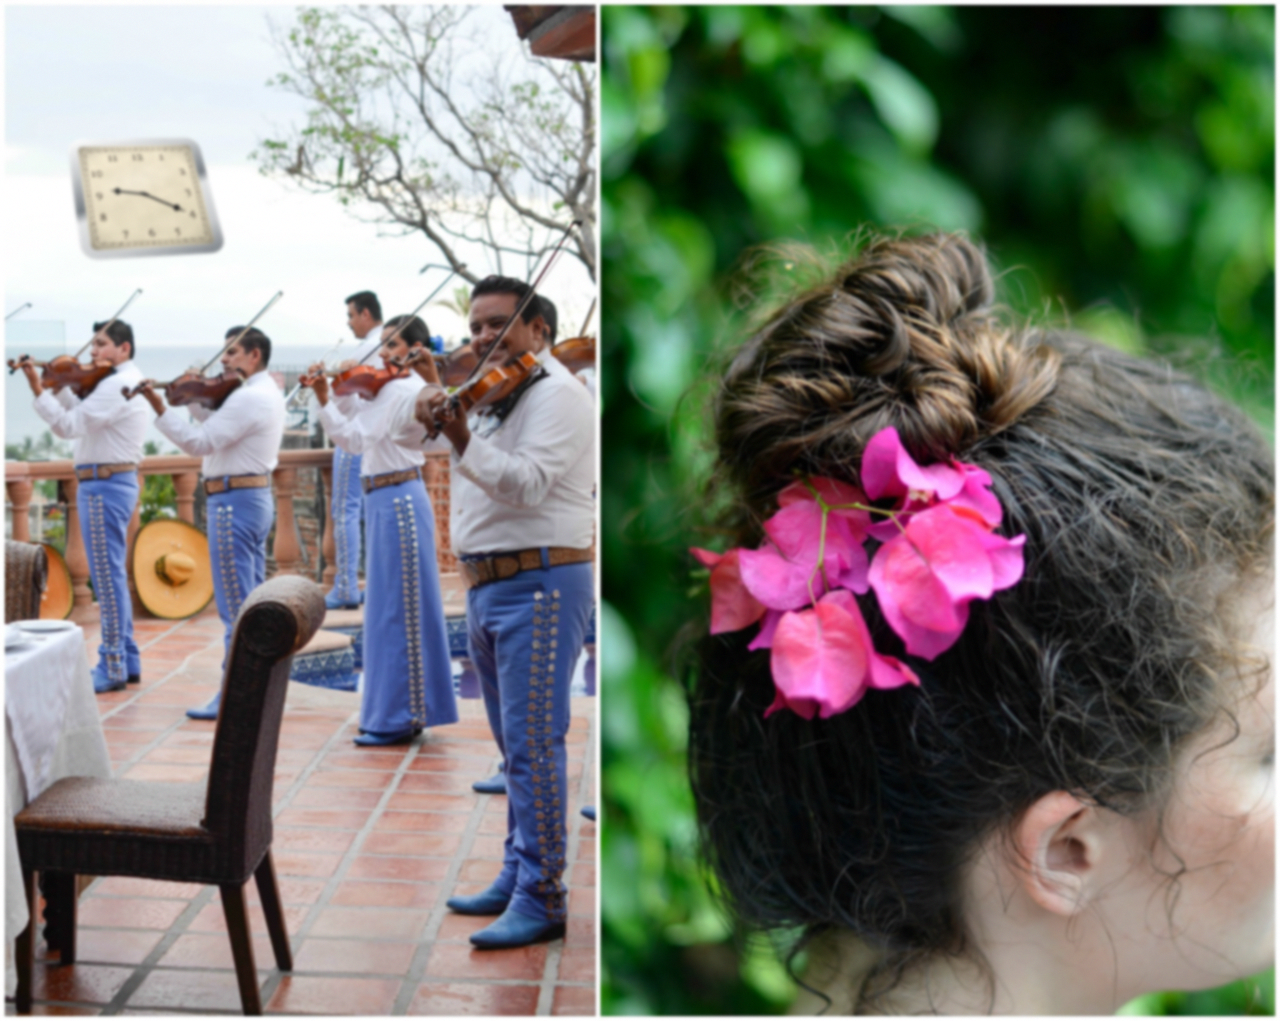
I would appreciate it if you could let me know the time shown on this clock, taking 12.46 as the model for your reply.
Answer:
9.20
